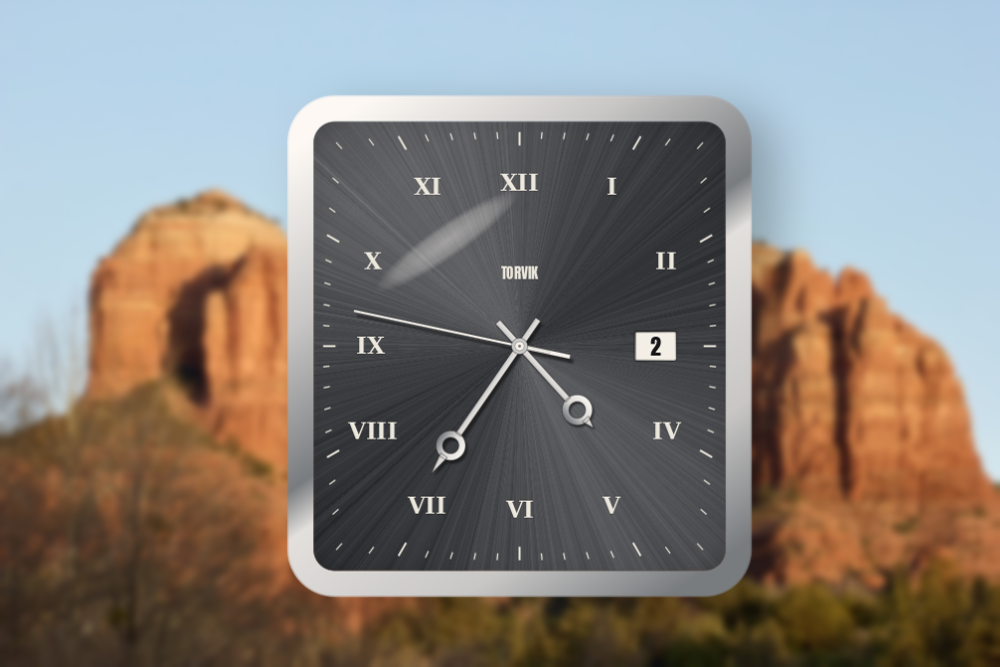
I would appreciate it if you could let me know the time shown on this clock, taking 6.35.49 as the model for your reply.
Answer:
4.35.47
